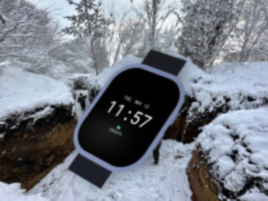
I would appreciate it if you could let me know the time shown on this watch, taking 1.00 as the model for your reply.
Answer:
11.57
